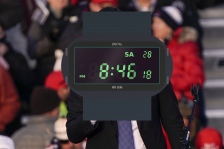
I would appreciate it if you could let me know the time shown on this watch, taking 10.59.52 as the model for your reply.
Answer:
8.46.18
